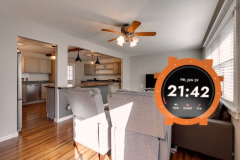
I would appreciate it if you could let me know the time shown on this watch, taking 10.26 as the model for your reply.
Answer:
21.42
